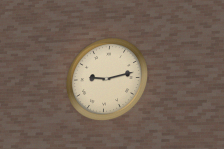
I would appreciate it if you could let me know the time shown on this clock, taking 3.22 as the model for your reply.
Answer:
9.13
